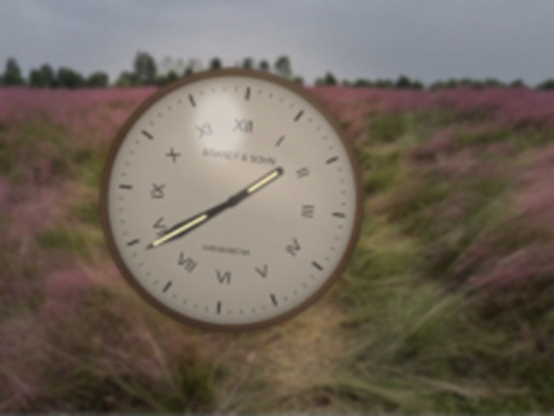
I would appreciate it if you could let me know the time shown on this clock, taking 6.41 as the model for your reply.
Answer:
1.39
